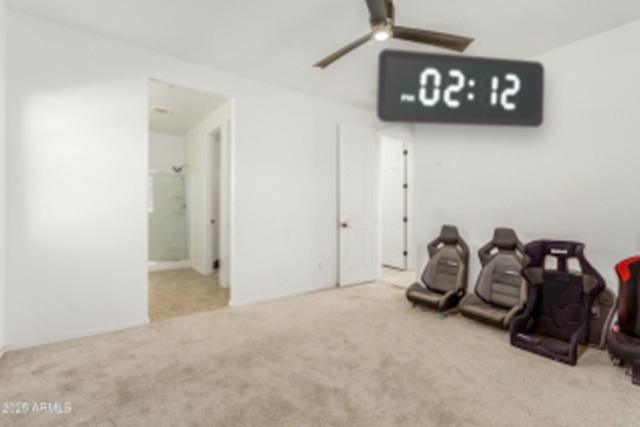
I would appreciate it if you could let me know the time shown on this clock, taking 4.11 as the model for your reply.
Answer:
2.12
